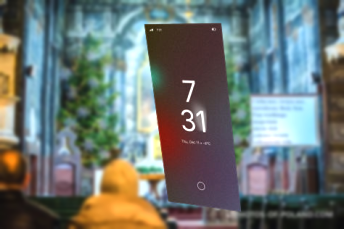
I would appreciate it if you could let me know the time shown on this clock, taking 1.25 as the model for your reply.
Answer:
7.31
